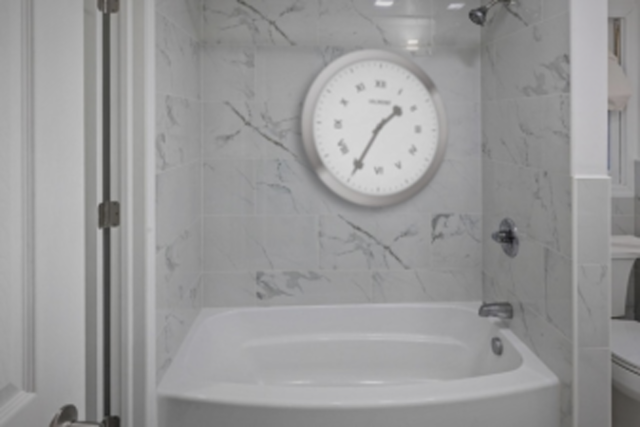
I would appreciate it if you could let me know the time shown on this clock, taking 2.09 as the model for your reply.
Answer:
1.35
